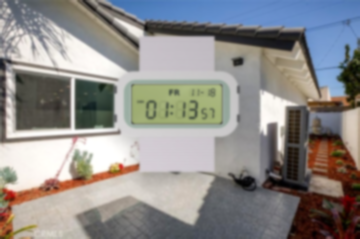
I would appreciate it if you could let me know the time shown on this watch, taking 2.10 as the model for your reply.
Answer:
1.13
